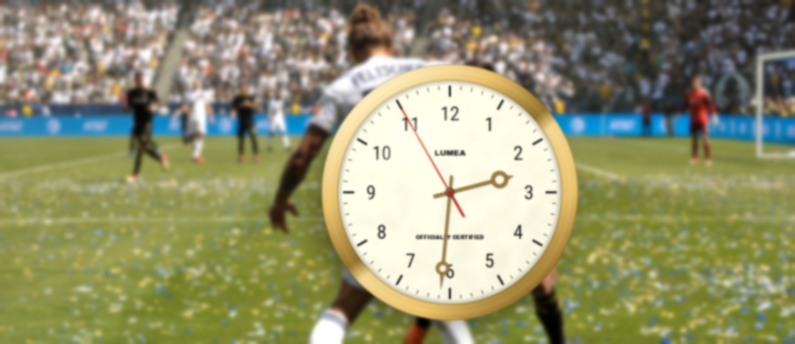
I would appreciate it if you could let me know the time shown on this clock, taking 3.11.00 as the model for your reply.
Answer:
2.30.55
